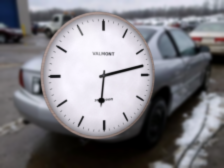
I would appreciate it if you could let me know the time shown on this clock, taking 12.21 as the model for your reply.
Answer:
6.13
